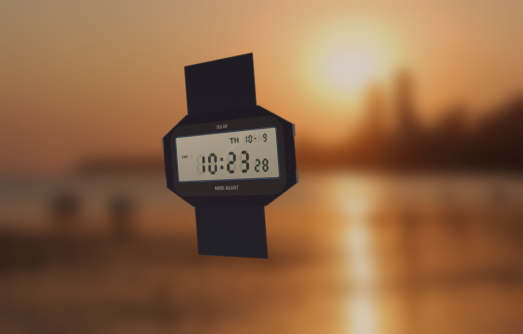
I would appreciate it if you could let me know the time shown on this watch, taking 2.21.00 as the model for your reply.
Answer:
10.23.28
